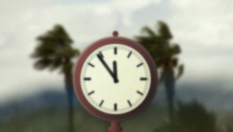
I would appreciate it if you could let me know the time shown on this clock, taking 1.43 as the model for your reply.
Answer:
11.54
